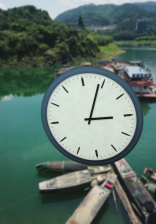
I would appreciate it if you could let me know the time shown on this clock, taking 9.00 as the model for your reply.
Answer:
3.04
